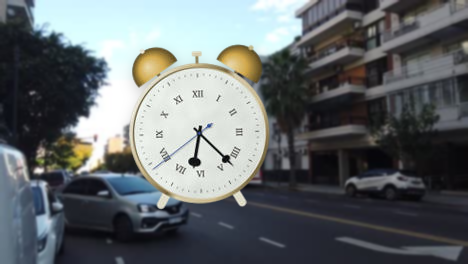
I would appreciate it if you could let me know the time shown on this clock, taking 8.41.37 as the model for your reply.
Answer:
6.22.39
